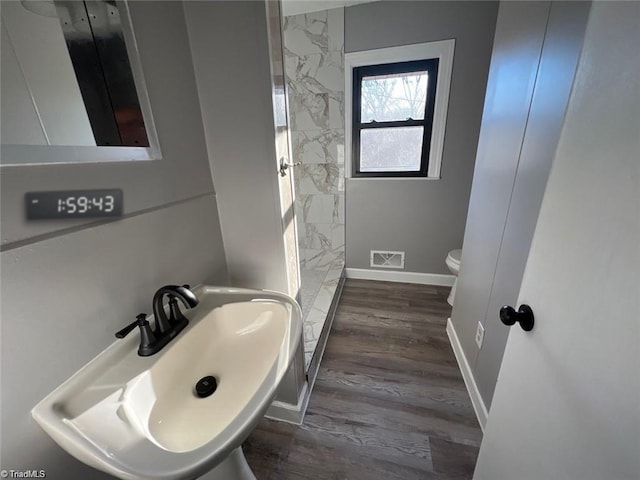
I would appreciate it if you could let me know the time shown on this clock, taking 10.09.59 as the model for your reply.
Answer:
1.59.43
